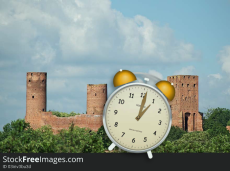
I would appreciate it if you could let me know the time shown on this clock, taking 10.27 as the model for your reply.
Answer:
1.01
